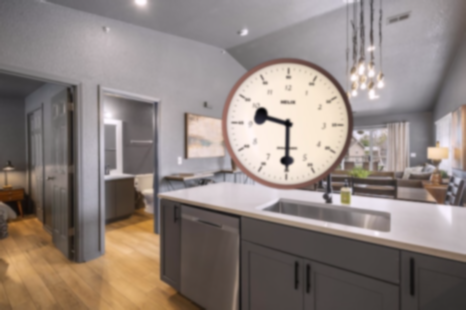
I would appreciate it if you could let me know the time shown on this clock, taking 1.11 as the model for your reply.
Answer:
9.30
